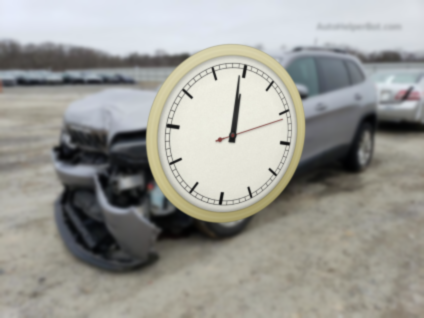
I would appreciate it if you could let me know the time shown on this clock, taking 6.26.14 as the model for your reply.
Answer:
11.59.11
